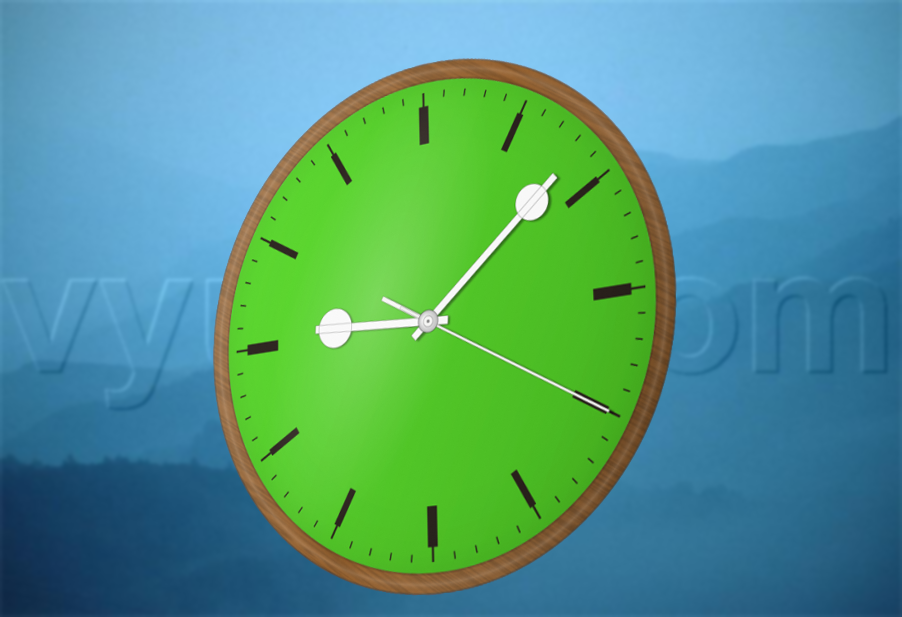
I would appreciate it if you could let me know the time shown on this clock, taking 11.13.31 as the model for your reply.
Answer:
9.08.20
